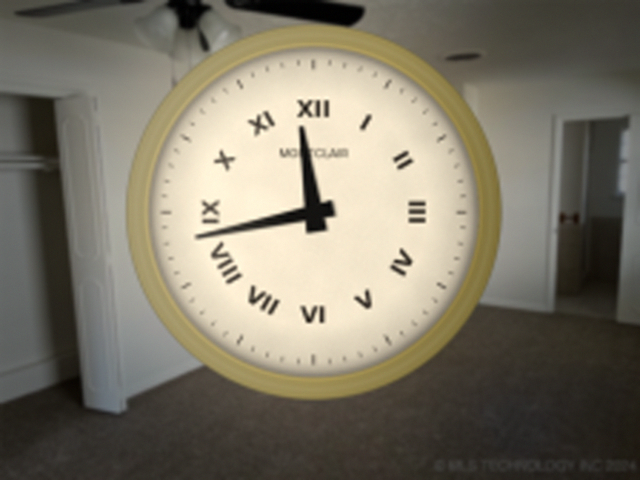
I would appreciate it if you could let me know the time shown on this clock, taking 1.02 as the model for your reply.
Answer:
11.43
